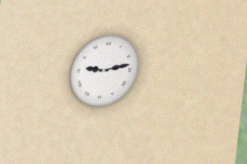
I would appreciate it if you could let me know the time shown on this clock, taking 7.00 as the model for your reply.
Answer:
9.13
